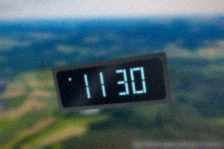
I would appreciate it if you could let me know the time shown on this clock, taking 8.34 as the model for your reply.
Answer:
11.30
